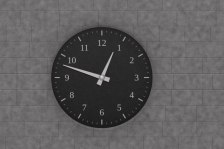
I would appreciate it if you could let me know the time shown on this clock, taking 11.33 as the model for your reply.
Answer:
12.48
